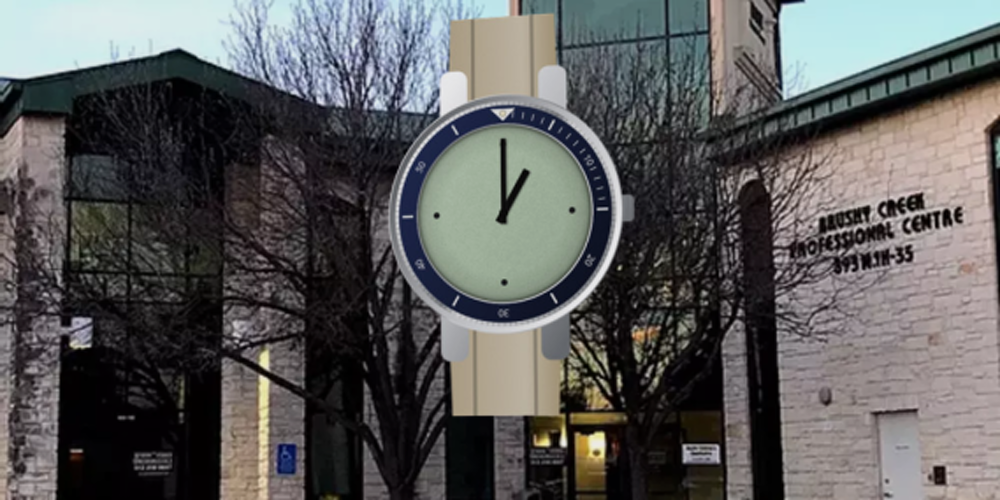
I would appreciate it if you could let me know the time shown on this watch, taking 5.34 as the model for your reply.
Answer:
1.00
